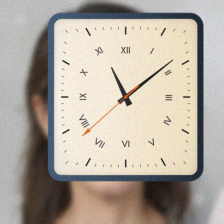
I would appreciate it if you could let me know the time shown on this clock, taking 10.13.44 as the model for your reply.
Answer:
11.08.38
